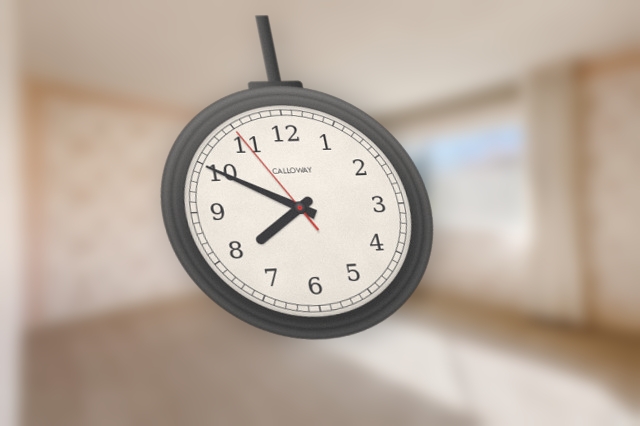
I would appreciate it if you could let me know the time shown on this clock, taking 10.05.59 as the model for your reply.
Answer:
7.49.55
